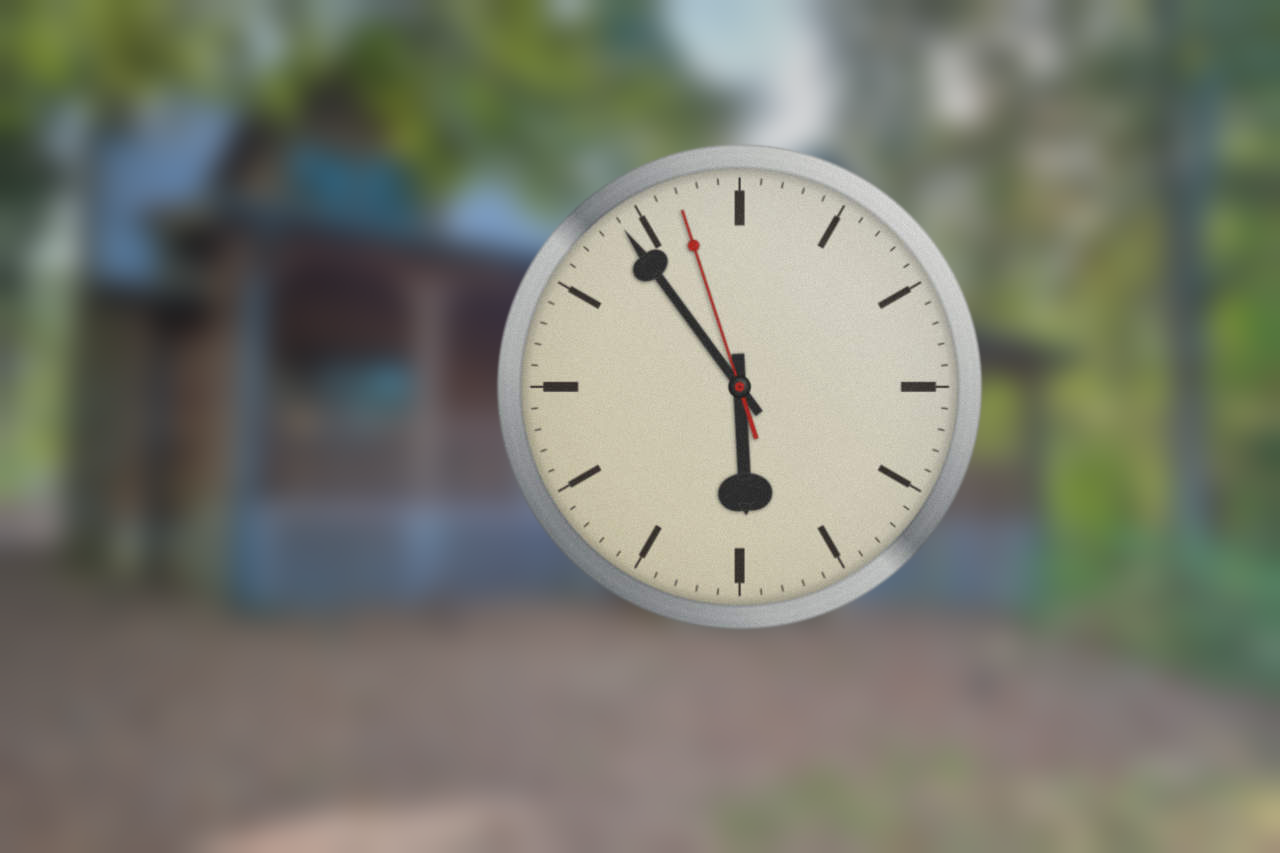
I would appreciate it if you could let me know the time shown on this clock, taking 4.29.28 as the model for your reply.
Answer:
5.53.57
